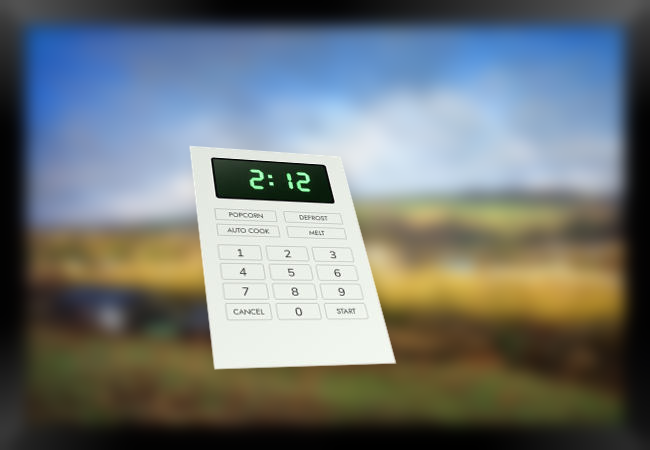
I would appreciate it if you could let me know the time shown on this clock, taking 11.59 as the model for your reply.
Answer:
2.12
